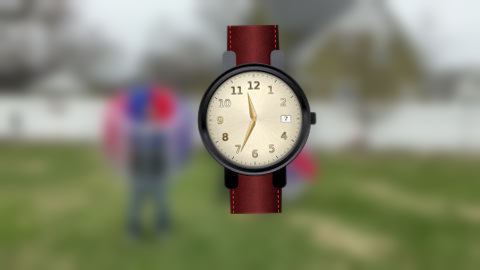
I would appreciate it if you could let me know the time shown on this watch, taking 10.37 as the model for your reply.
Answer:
11.34
